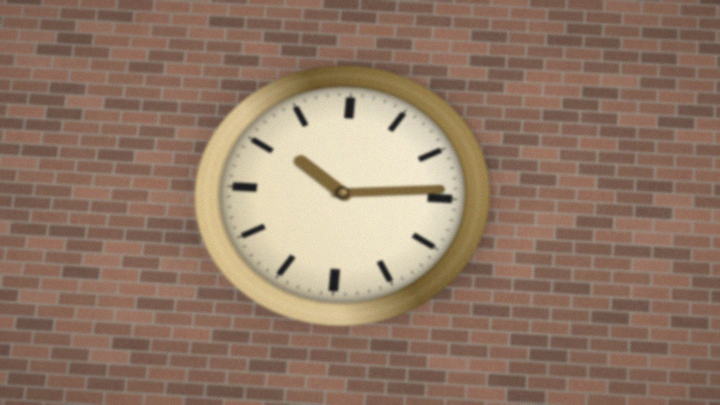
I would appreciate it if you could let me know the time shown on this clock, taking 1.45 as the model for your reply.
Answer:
10.14
